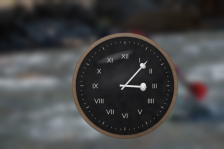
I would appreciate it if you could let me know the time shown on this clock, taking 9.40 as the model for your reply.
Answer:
3.07
